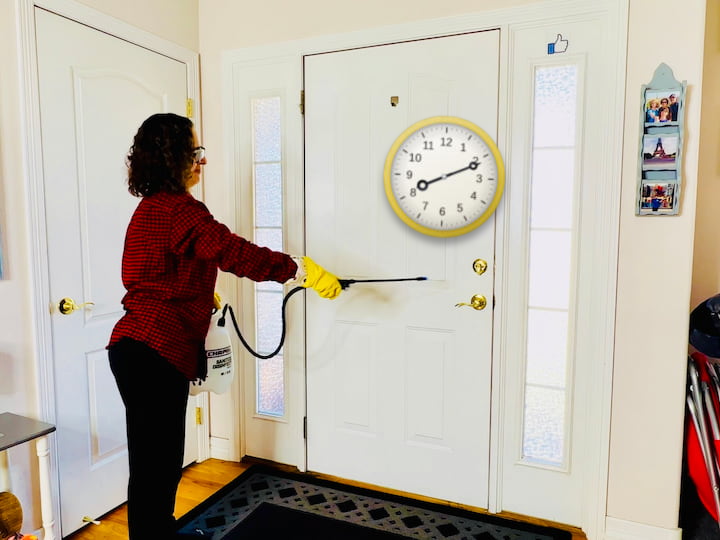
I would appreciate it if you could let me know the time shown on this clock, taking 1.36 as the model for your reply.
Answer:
8.11
